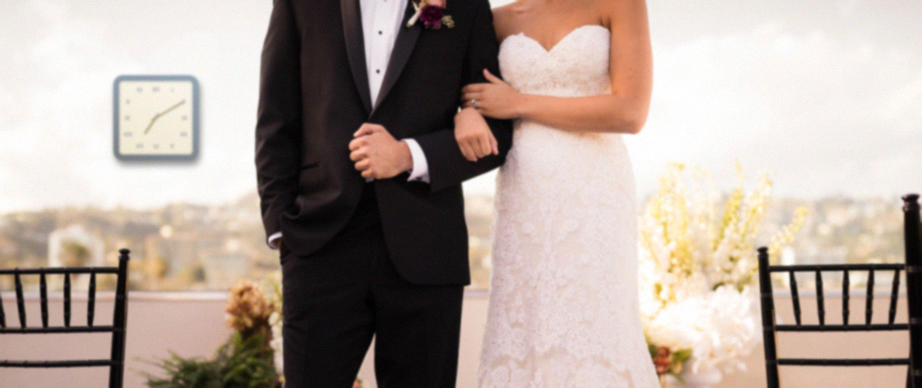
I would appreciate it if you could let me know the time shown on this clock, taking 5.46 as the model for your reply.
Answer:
7.10
